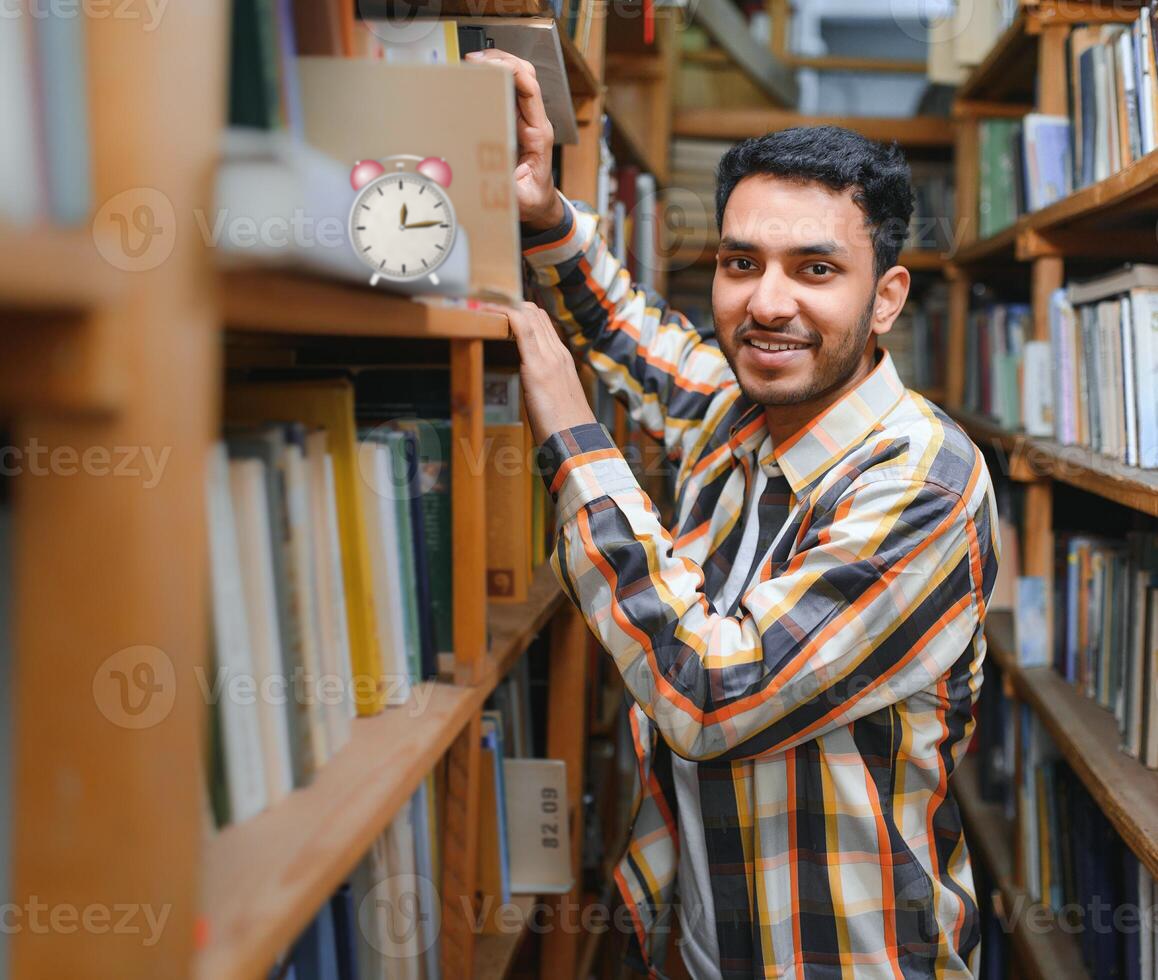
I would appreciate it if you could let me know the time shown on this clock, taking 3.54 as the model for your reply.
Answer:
12.14
